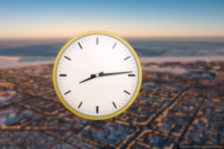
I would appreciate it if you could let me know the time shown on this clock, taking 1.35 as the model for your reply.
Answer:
8.14
